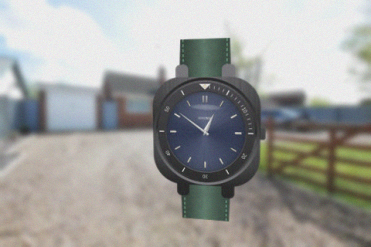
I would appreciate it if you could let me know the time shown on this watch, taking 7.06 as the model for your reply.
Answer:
12.51
